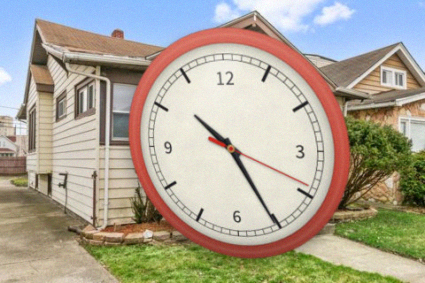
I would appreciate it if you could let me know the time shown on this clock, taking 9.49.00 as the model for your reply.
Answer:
10.25.19
